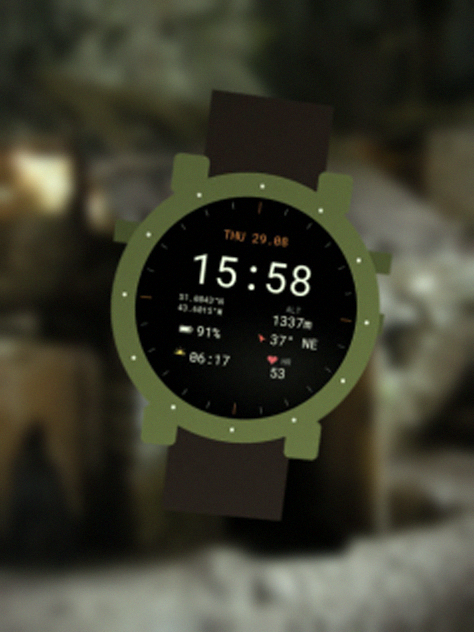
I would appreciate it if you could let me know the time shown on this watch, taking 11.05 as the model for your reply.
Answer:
15.58
